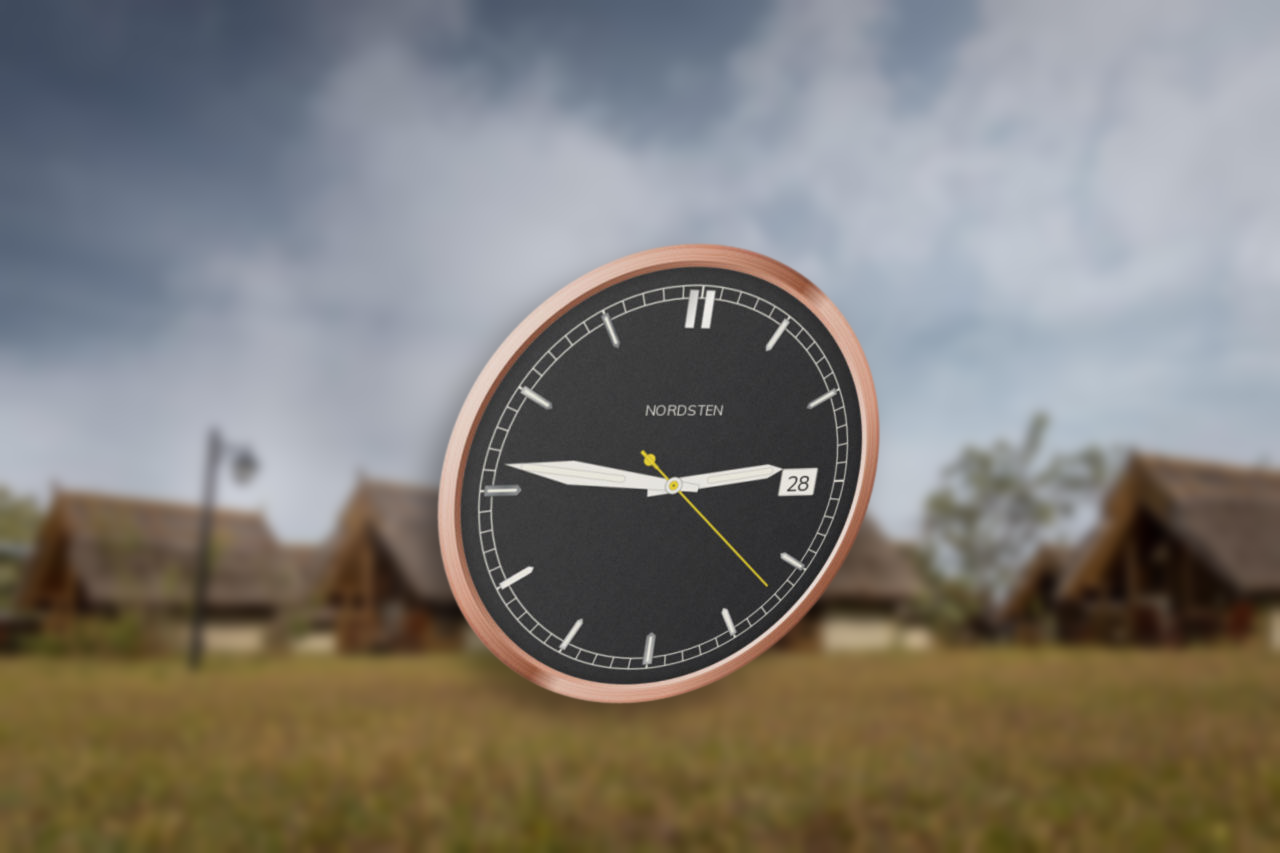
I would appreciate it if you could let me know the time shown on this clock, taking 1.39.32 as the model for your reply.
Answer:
2.46.22
